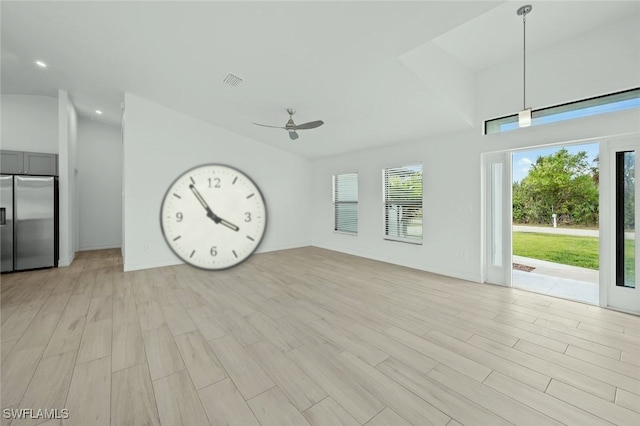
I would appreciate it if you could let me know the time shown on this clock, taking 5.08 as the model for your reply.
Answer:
3.54
